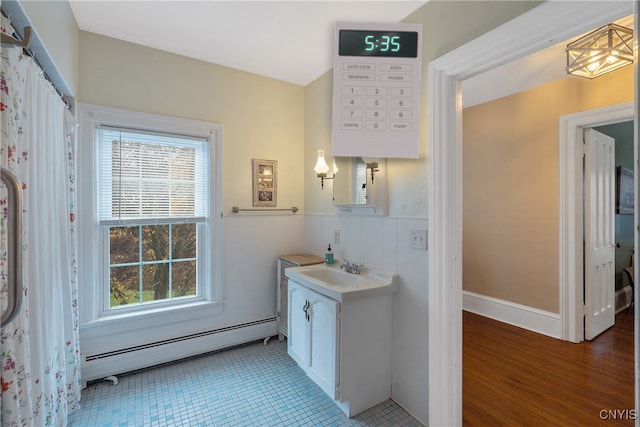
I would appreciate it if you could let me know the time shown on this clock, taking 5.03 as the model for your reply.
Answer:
5.35
